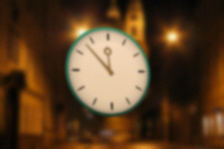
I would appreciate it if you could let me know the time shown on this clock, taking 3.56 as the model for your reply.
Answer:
11.53
